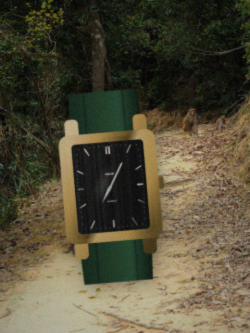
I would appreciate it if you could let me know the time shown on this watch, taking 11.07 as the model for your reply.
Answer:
7.05
